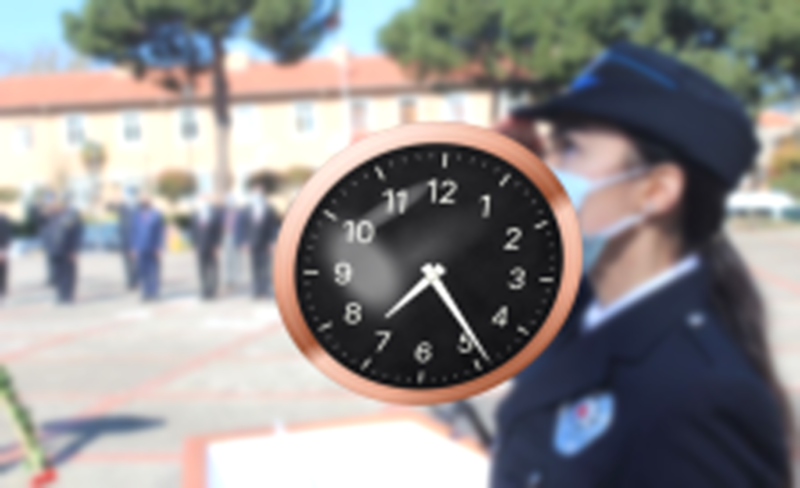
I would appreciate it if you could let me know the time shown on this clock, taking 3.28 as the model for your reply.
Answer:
7.24
